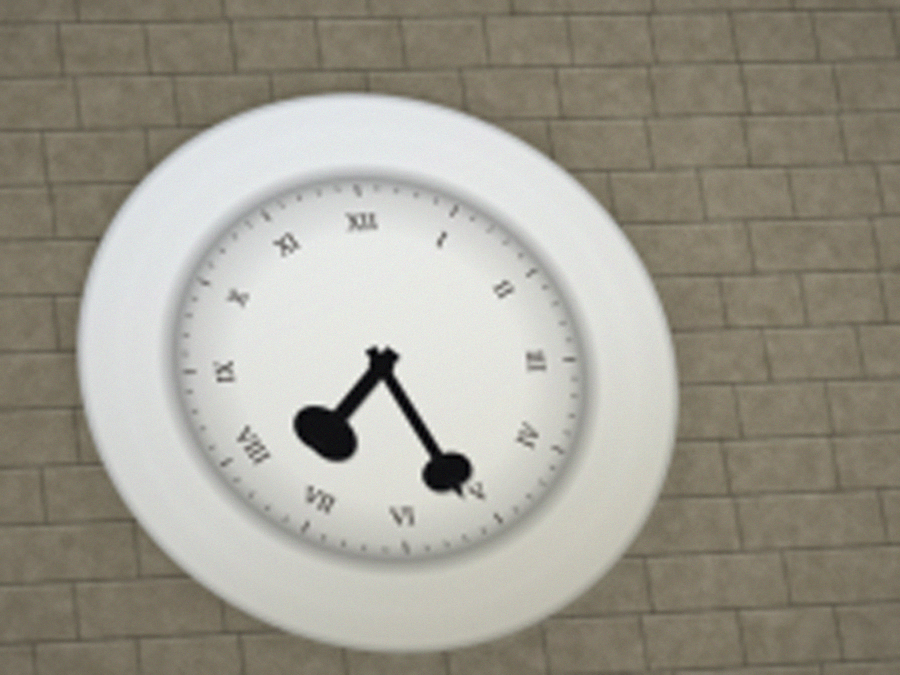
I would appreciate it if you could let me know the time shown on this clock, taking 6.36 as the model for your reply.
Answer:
7.26
